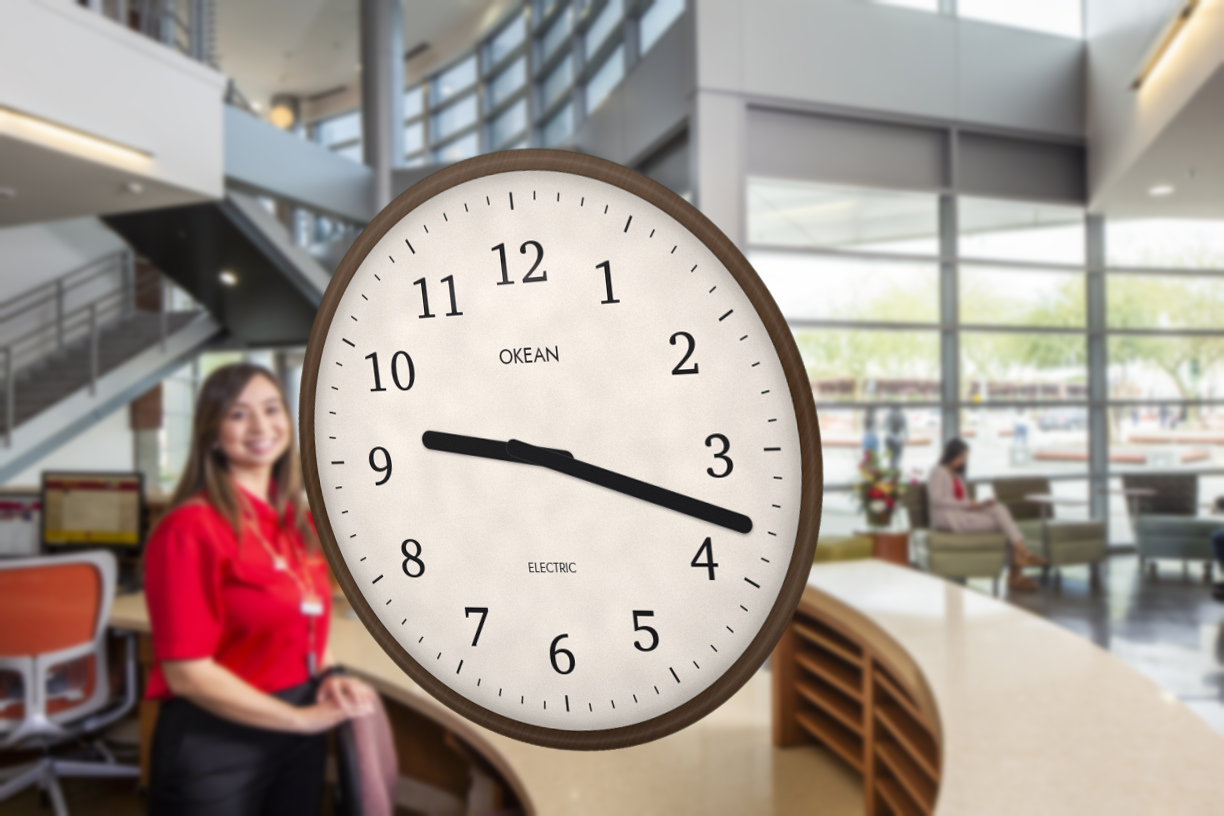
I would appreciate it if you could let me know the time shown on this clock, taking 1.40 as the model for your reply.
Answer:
9.18
